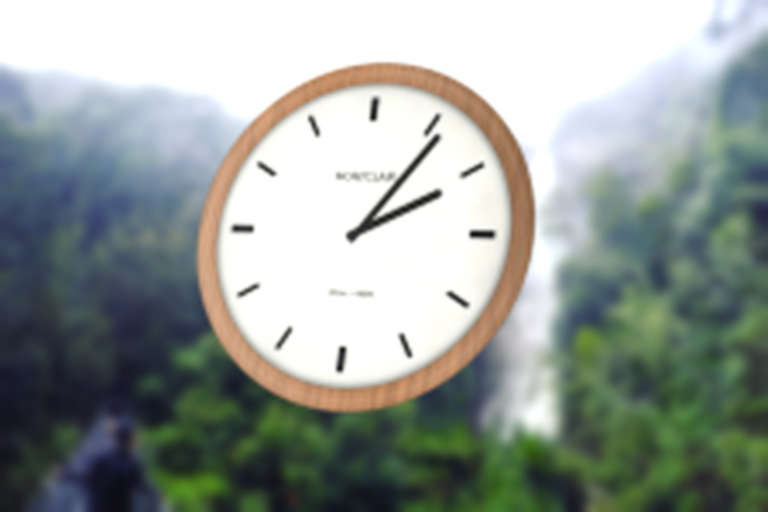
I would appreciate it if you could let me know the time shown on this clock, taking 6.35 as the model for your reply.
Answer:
2.06
